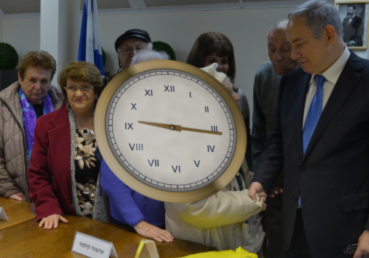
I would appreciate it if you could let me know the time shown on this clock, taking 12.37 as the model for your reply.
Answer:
9.16
